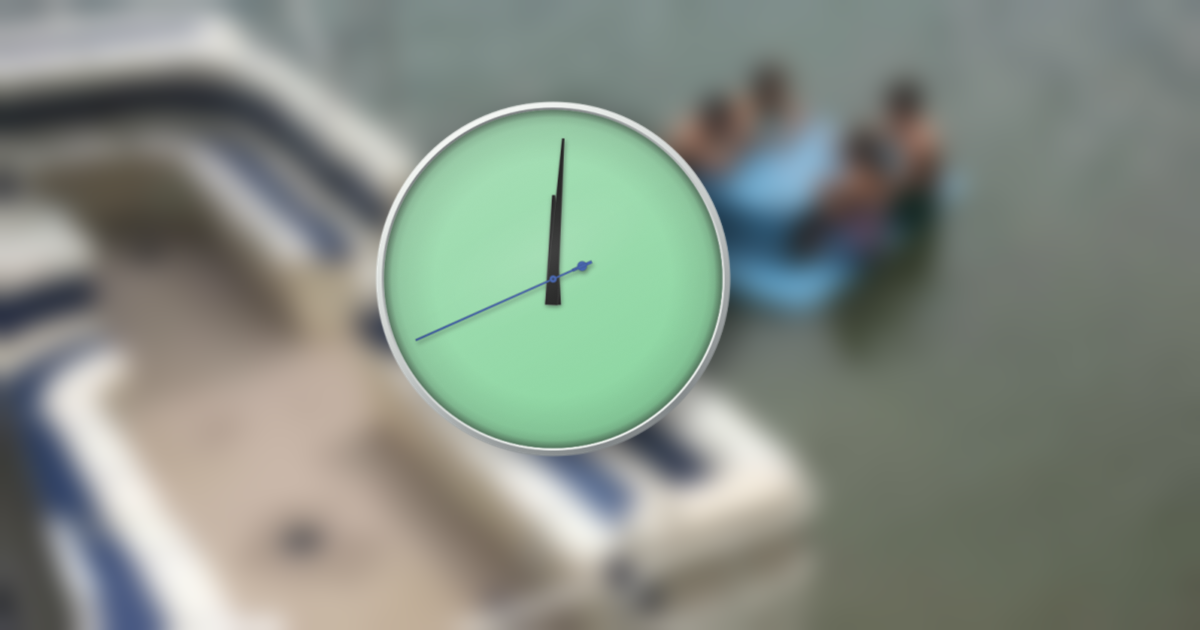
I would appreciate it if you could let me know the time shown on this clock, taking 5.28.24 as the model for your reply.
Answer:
12.00.41
